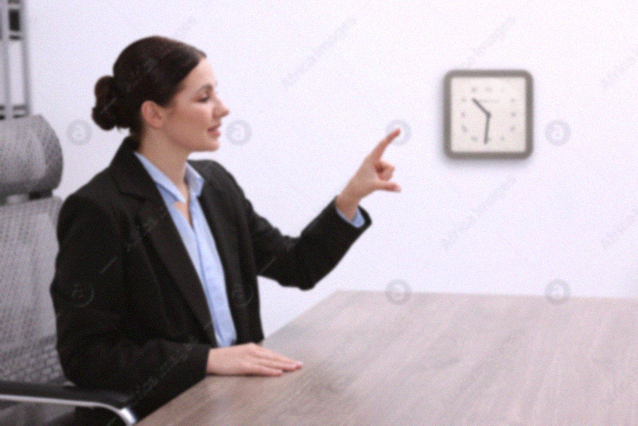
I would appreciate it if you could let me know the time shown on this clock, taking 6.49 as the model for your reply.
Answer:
10.31
